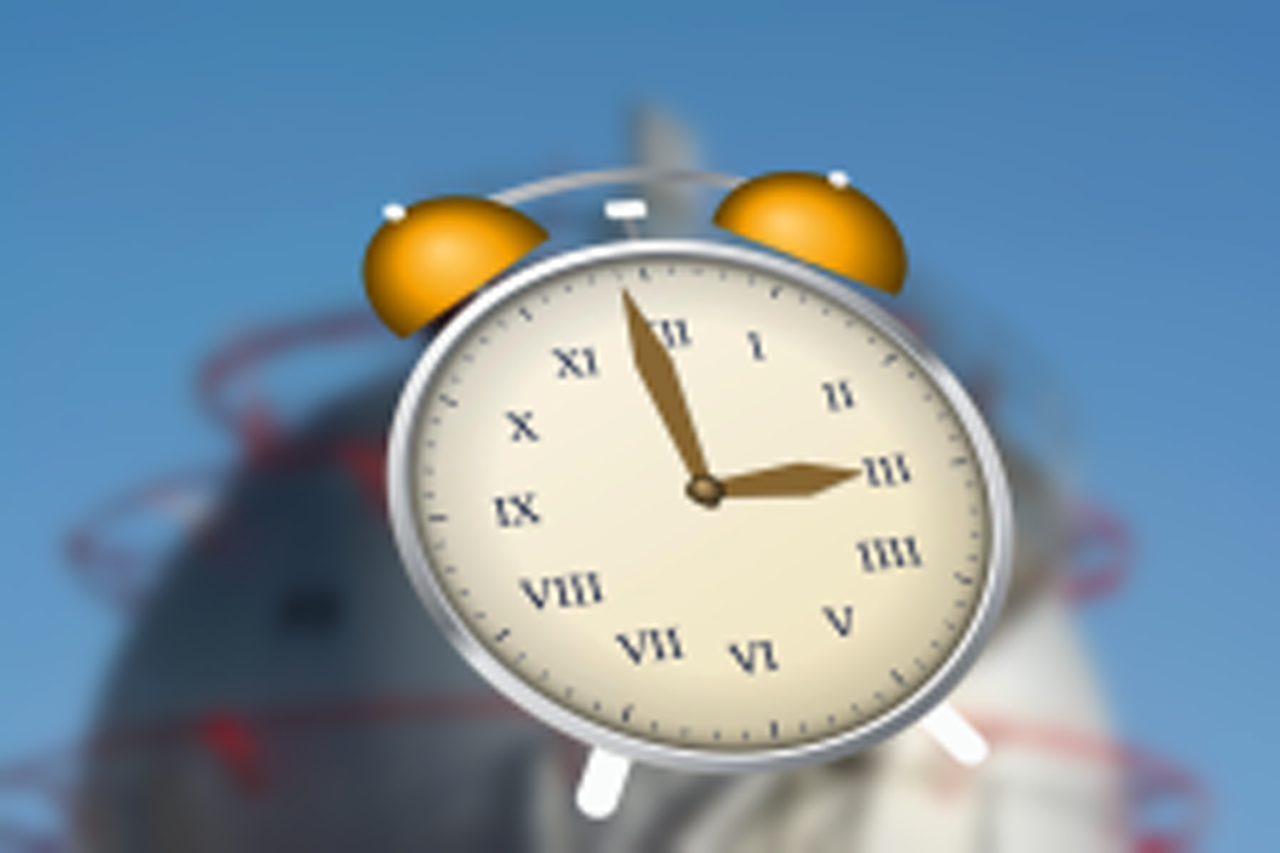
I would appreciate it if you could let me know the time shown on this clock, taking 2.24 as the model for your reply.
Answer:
2.59
